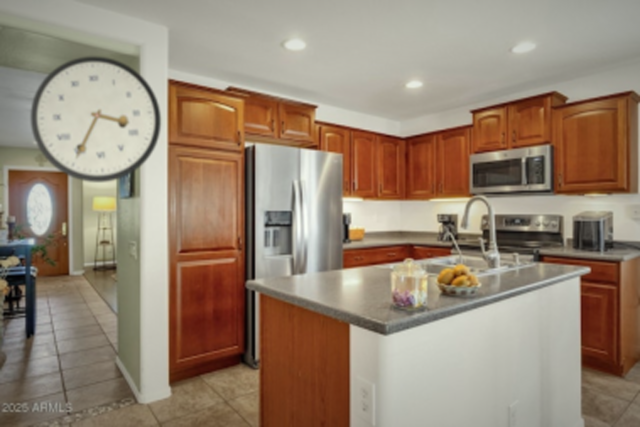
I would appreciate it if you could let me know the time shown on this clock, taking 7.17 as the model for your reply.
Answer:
3.35
